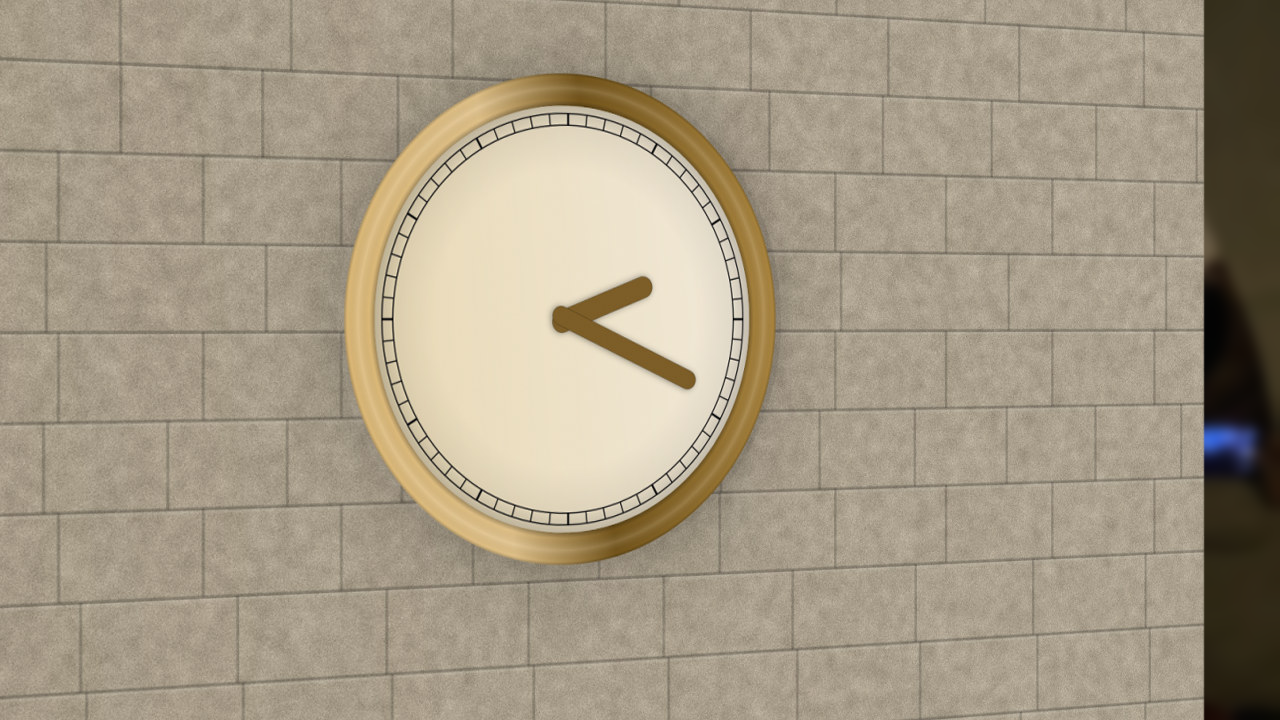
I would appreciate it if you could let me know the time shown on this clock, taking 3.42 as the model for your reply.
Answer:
2.19
